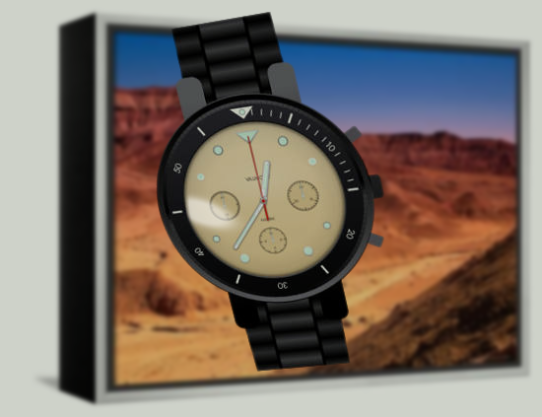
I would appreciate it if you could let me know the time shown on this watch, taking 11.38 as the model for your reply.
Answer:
12.37
